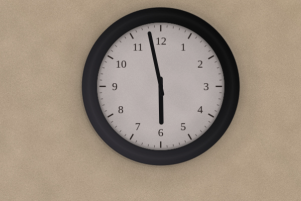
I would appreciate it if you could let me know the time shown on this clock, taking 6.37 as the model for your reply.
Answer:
5.58
